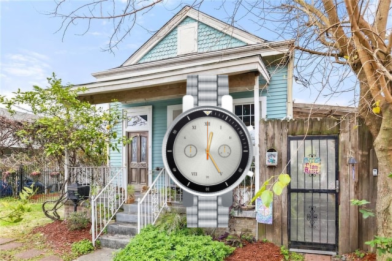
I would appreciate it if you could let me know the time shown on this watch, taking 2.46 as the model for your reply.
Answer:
12.25
